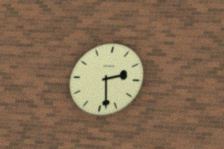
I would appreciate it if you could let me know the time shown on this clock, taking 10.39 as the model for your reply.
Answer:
2.28
